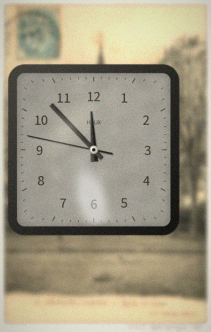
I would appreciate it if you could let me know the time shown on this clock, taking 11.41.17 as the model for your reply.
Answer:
11.52.47
